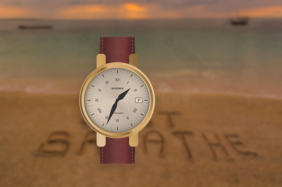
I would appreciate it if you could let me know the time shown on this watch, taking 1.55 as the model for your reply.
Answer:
1.34
